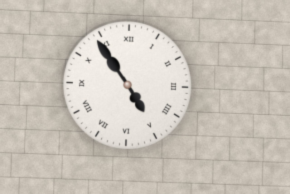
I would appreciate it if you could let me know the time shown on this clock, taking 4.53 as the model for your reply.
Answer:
4.54
